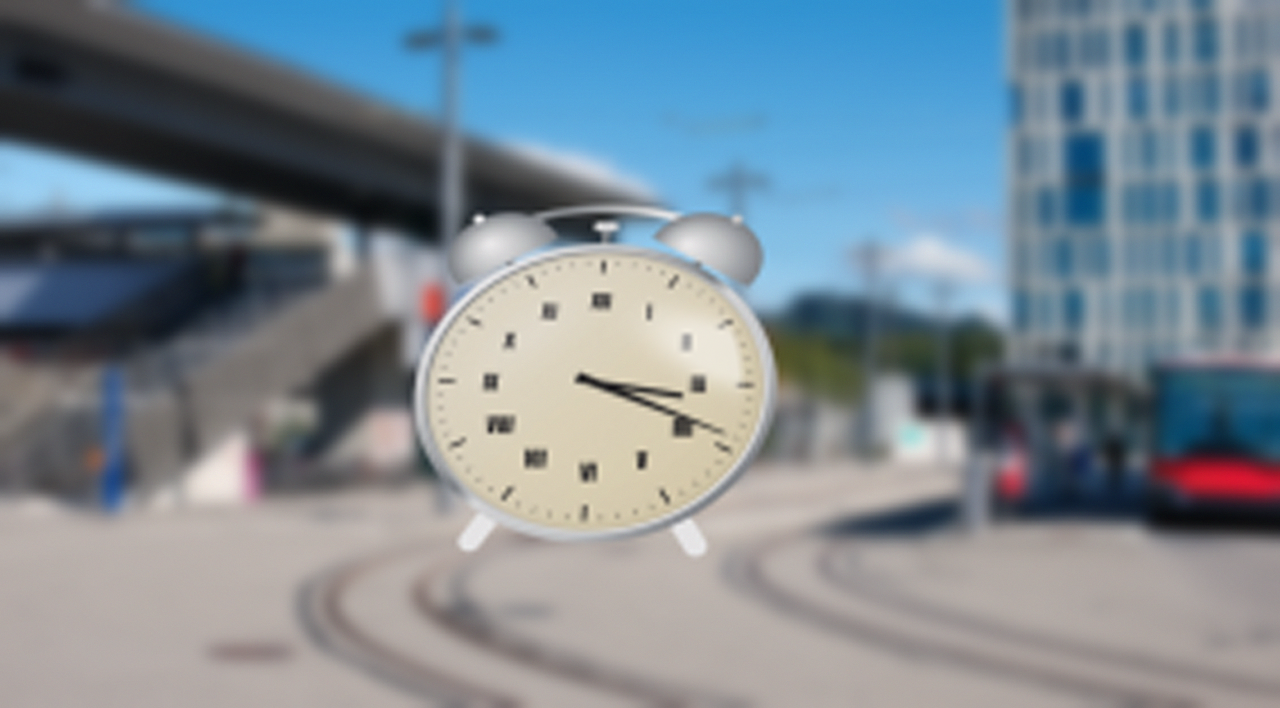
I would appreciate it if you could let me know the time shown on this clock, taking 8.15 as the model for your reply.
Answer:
3.19
